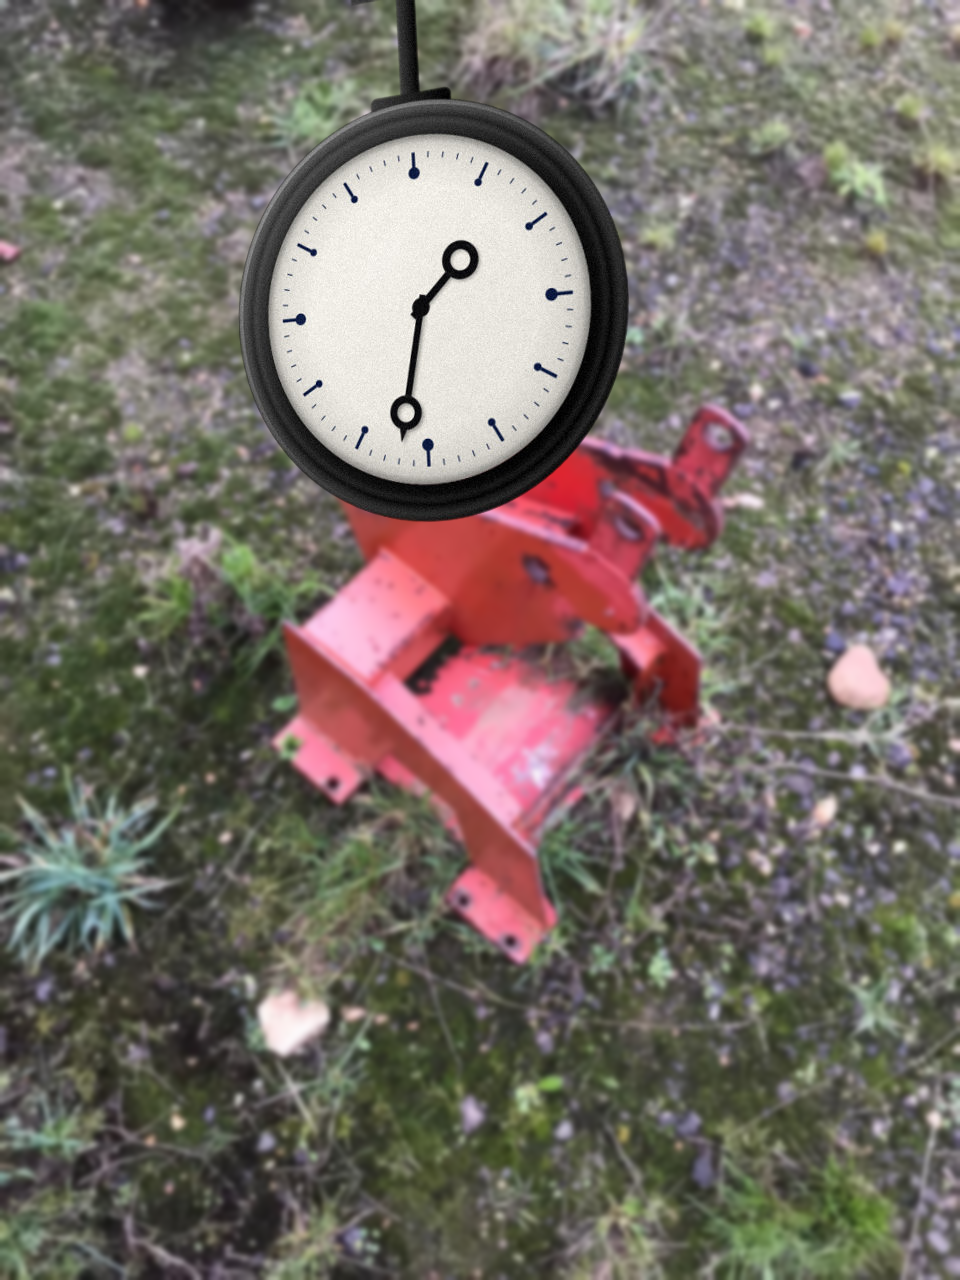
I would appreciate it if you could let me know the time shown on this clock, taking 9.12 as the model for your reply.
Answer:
1.32
